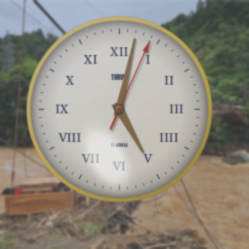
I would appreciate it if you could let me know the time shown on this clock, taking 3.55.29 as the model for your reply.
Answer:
5.02.04
